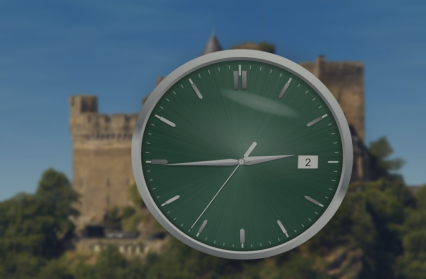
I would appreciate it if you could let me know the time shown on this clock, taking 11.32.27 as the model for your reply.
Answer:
2.44.36
